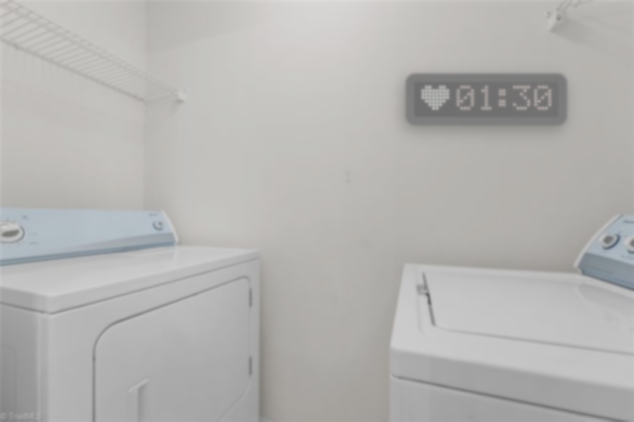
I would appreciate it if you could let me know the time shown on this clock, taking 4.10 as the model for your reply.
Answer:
1.30
